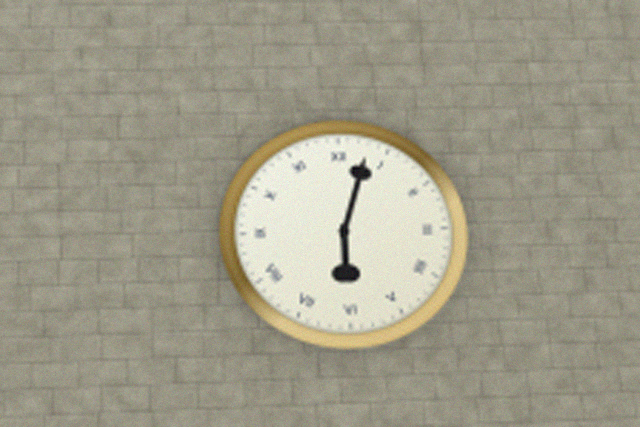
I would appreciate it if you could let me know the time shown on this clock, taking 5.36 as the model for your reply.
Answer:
6.03
